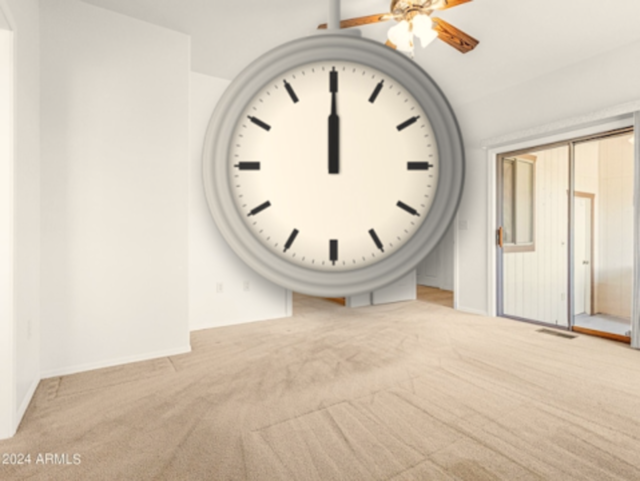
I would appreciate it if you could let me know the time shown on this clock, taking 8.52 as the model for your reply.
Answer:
12.00
